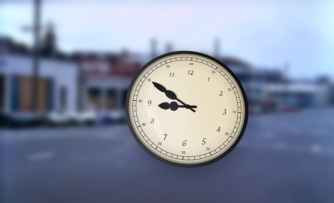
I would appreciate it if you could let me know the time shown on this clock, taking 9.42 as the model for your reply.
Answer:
8.50
